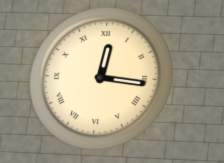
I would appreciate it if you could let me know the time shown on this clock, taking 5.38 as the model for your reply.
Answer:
12.16
